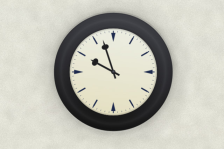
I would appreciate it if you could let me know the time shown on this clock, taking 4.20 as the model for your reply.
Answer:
9.57
